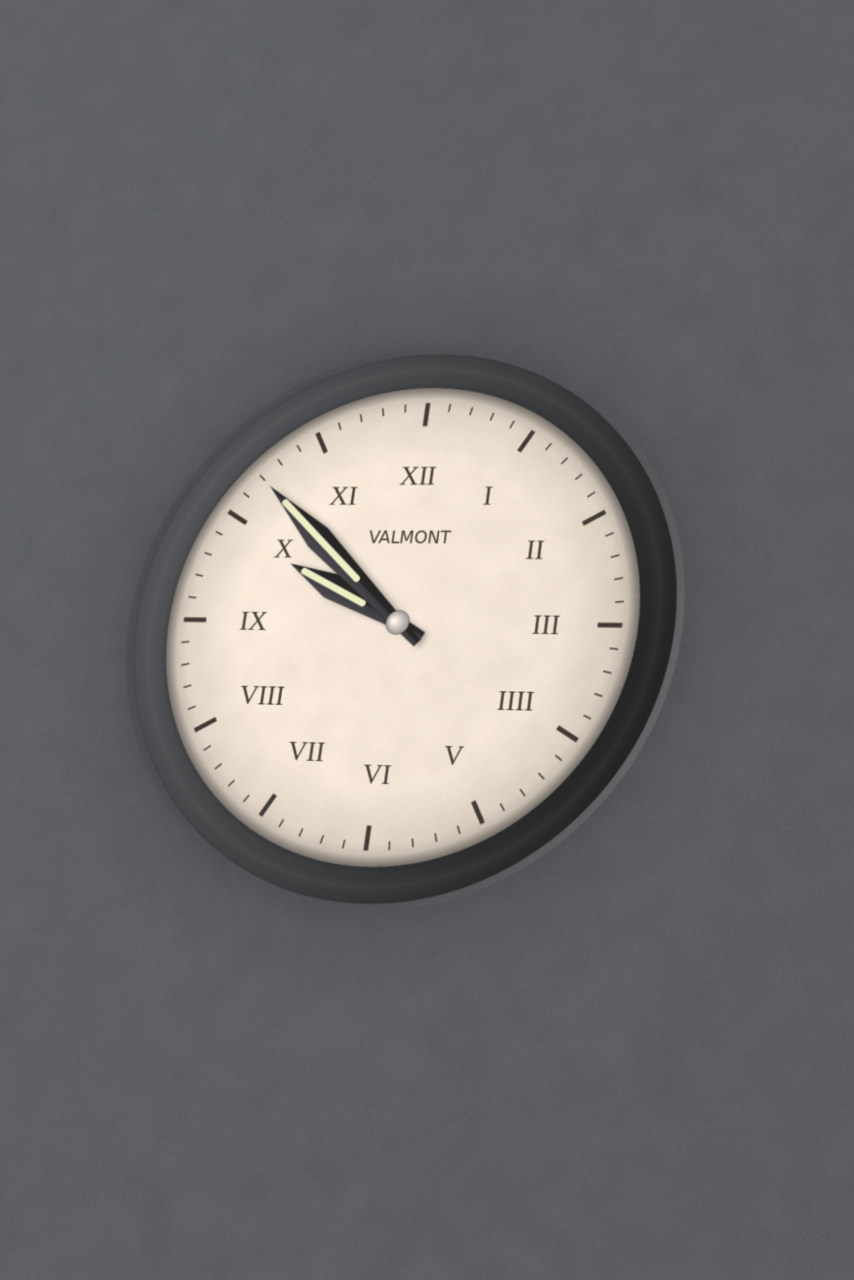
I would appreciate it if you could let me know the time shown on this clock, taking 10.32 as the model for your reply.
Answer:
9.52
